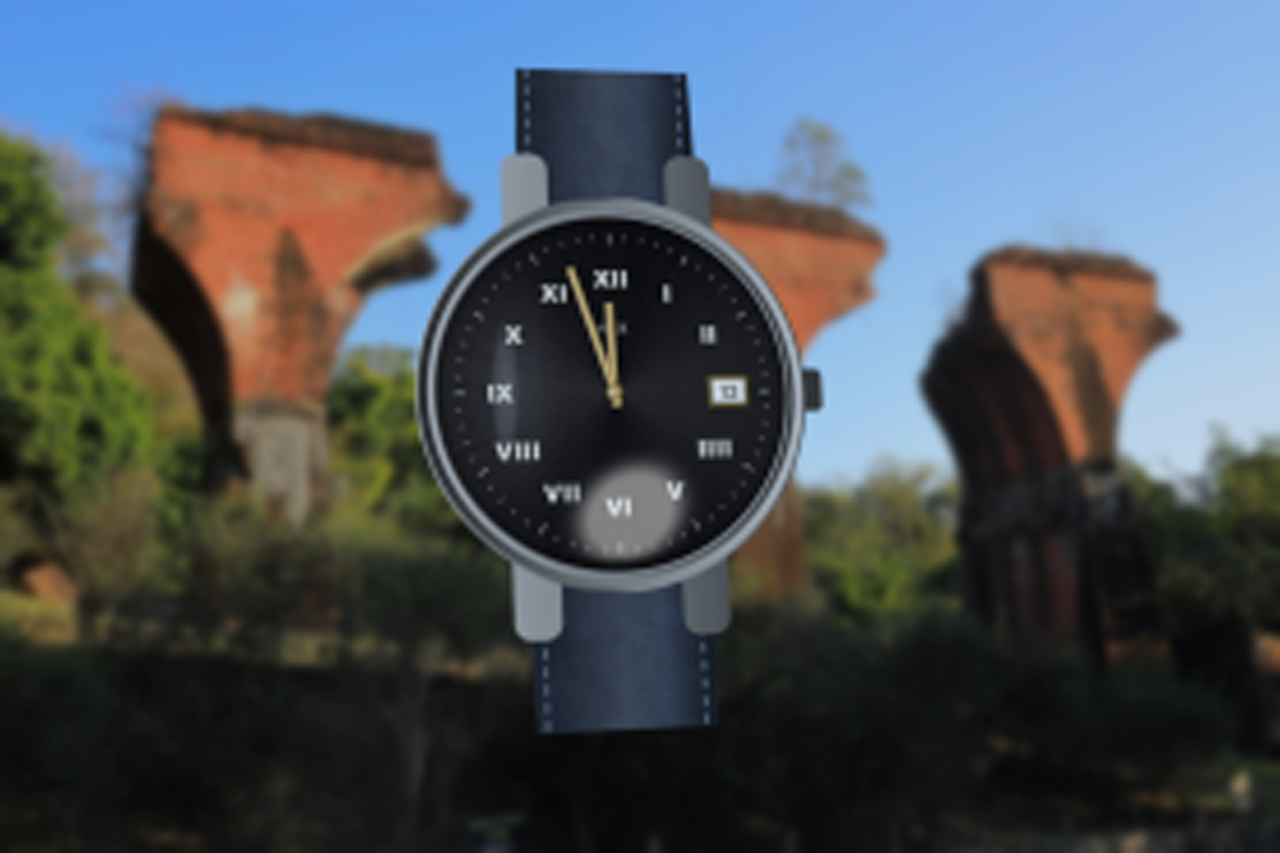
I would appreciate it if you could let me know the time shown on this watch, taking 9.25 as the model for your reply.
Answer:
11.57
